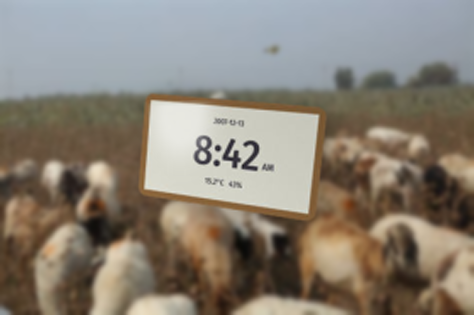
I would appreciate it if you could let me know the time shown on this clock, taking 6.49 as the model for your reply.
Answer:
8.42
